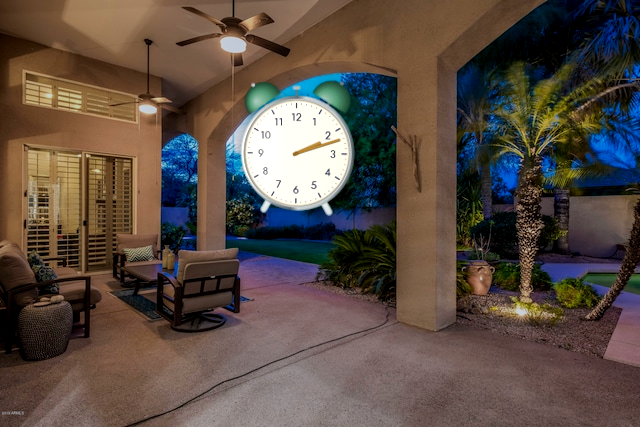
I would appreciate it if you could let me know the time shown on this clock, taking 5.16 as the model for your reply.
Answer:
2.12
